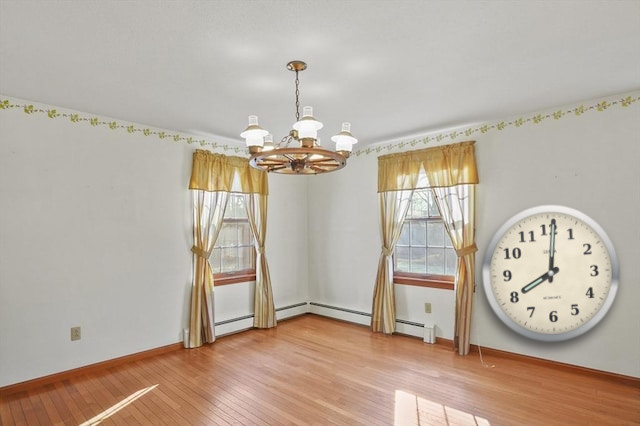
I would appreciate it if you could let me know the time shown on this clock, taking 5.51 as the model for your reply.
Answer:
8.01
